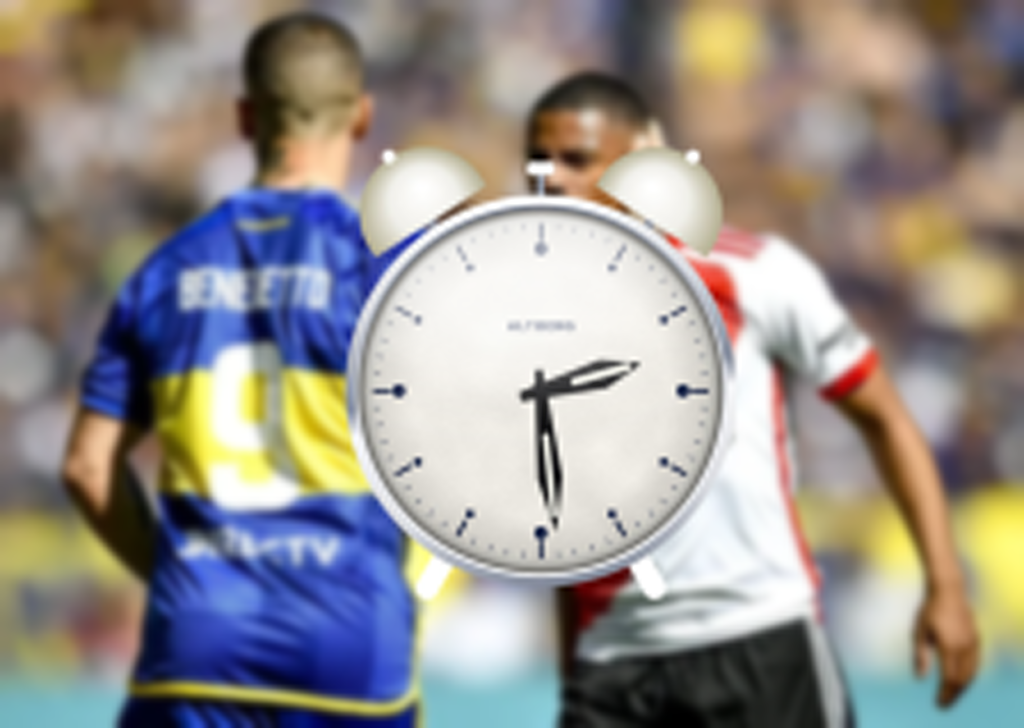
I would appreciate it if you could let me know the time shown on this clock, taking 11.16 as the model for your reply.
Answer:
2.29
